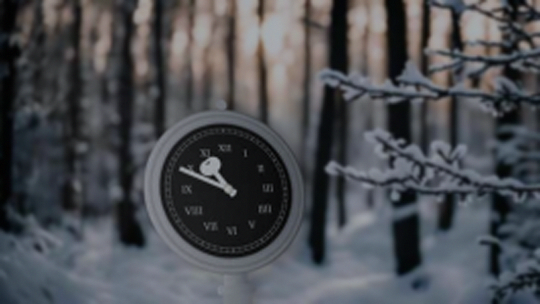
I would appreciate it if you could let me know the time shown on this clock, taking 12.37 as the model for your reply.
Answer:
10.49
